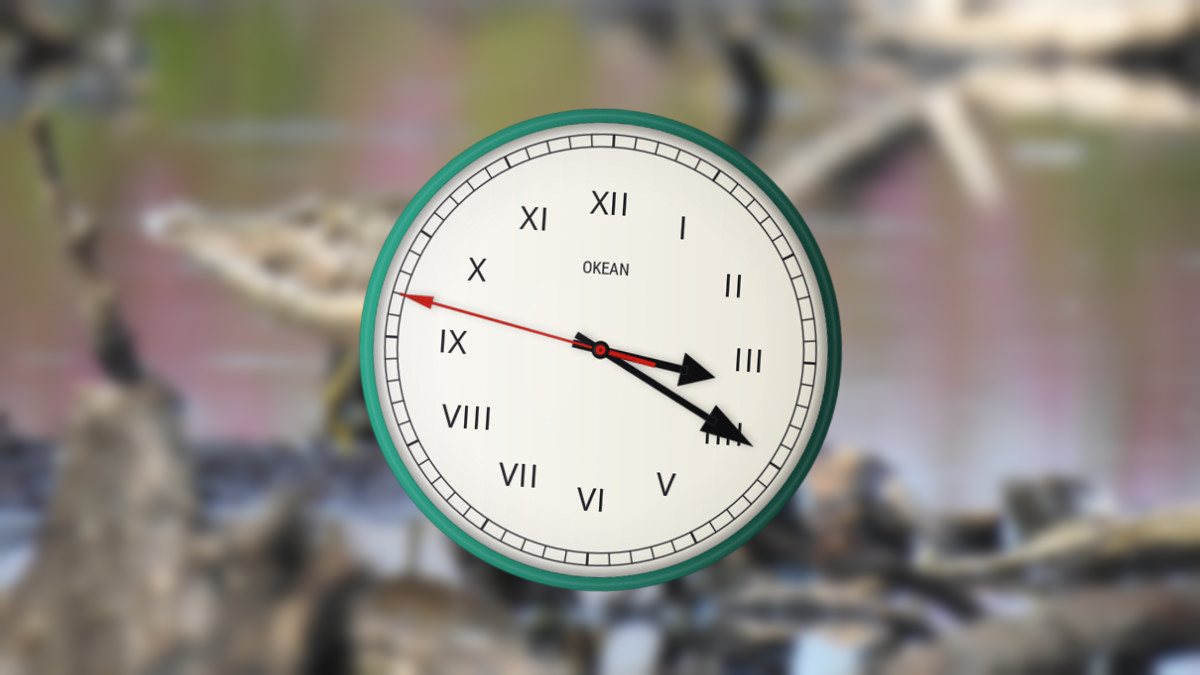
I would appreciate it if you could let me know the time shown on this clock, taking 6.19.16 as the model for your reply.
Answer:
3.19.47
